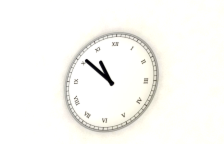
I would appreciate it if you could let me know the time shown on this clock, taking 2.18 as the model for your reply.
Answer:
10.51
